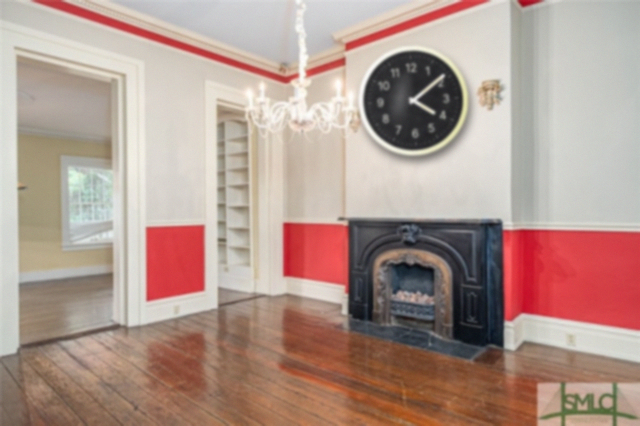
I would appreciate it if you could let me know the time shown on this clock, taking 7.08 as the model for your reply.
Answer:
4.09
